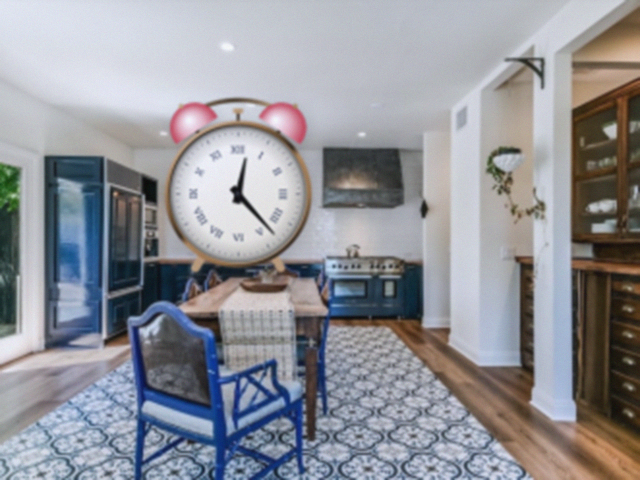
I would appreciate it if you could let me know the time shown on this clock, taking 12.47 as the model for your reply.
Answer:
12.23
